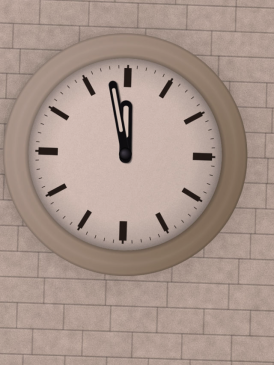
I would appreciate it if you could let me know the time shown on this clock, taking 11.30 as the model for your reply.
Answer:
11.58
